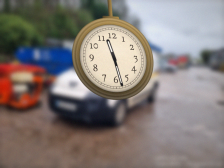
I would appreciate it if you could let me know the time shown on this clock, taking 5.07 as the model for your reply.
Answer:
11.28
